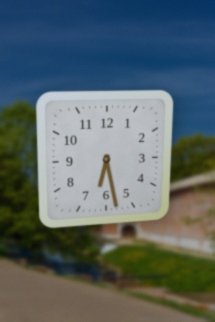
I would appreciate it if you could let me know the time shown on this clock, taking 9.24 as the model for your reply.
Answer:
6.28
